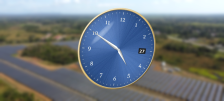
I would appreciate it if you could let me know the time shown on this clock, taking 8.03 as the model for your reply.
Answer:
4.50
